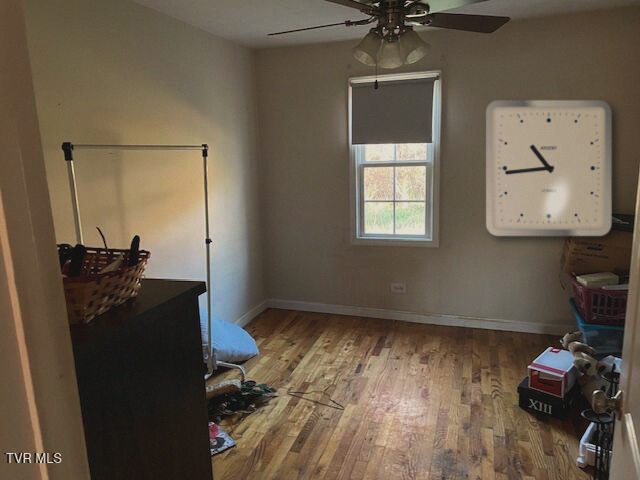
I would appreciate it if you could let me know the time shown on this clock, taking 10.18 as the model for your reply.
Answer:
10.44
